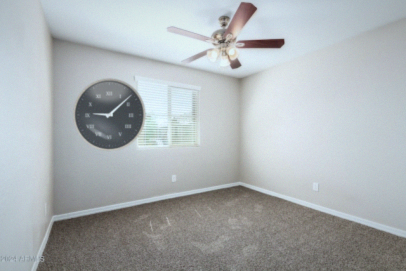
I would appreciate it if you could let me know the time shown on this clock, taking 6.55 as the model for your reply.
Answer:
9.08
